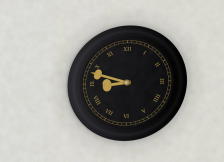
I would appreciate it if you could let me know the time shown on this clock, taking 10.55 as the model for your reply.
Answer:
8.48
